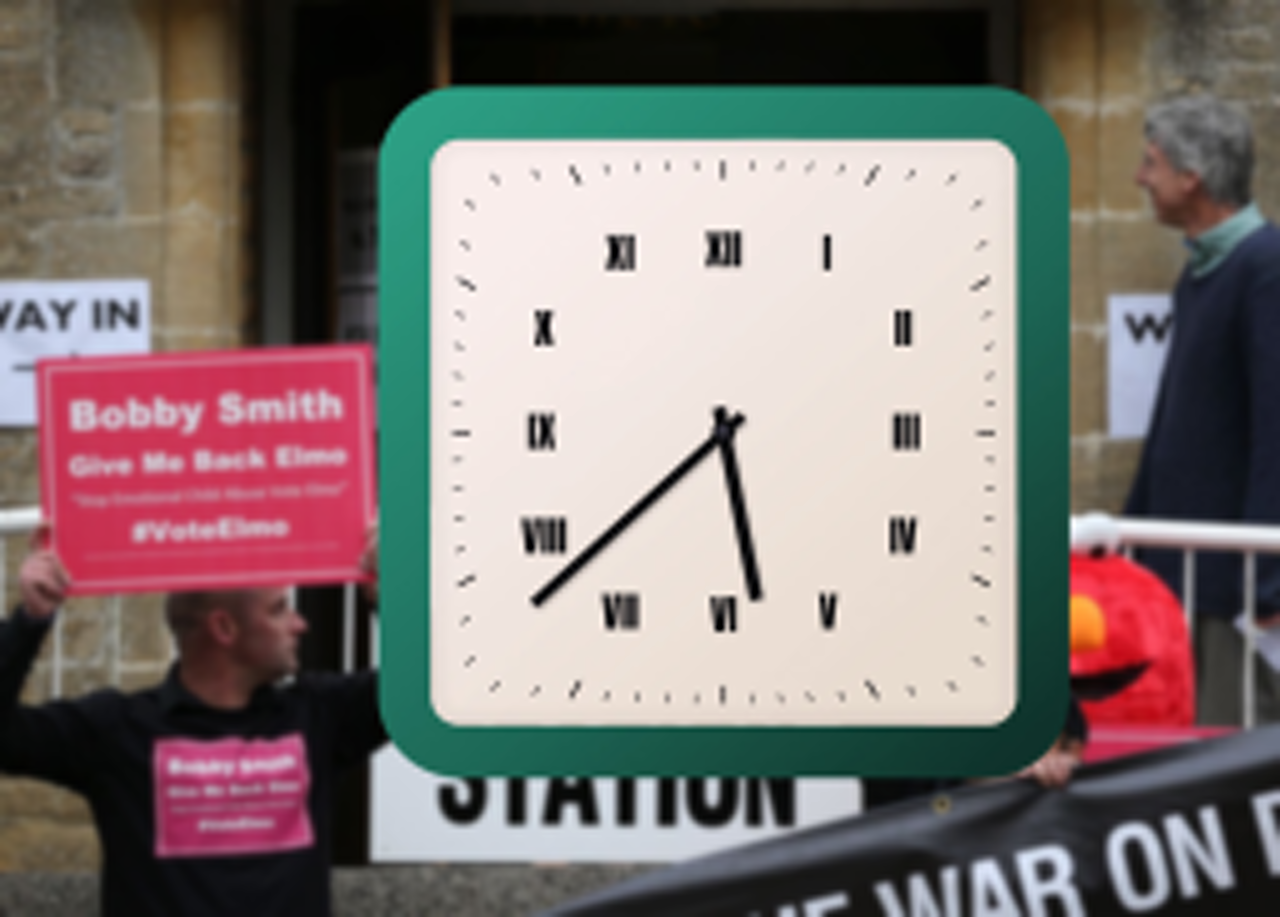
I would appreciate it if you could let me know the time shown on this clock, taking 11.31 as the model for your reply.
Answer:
5.38
